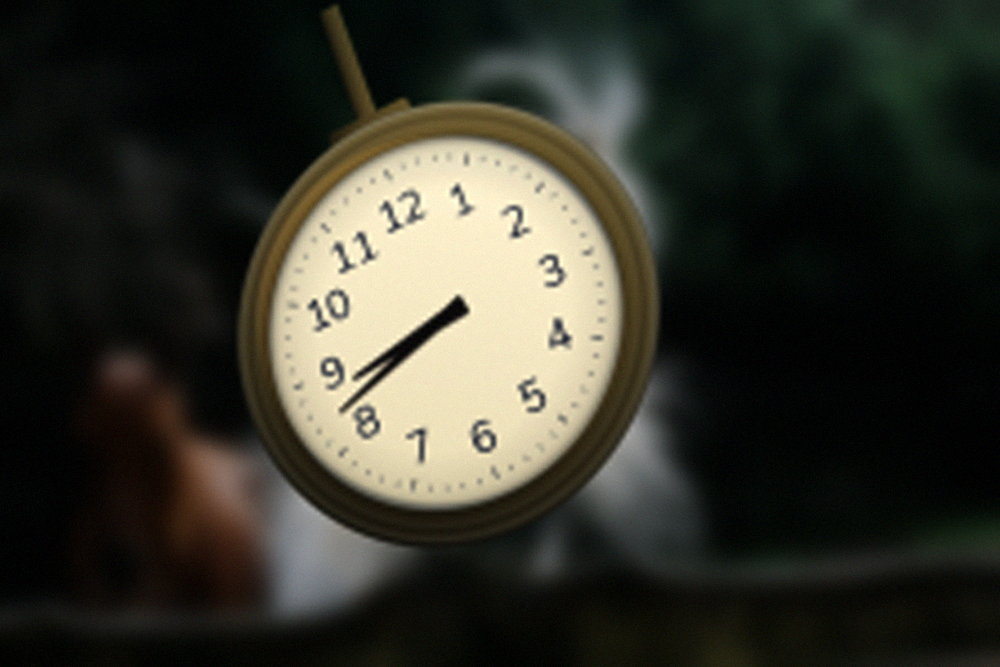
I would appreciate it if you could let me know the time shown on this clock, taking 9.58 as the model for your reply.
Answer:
8.42
